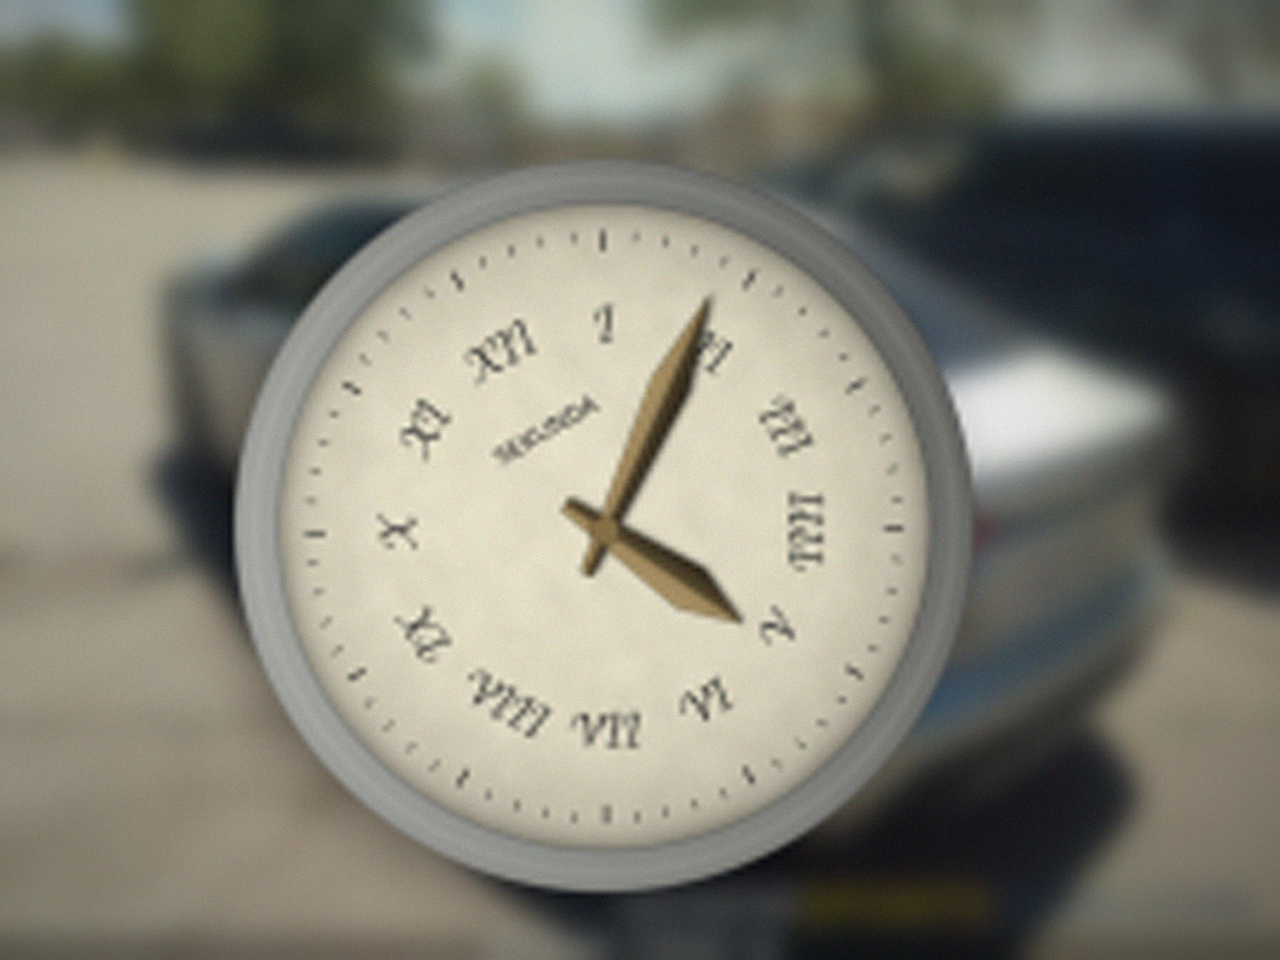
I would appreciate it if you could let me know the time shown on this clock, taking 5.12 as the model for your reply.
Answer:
5.09
